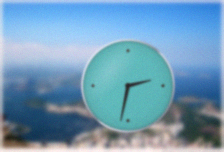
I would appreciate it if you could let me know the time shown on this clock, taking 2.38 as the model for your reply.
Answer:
2.32
